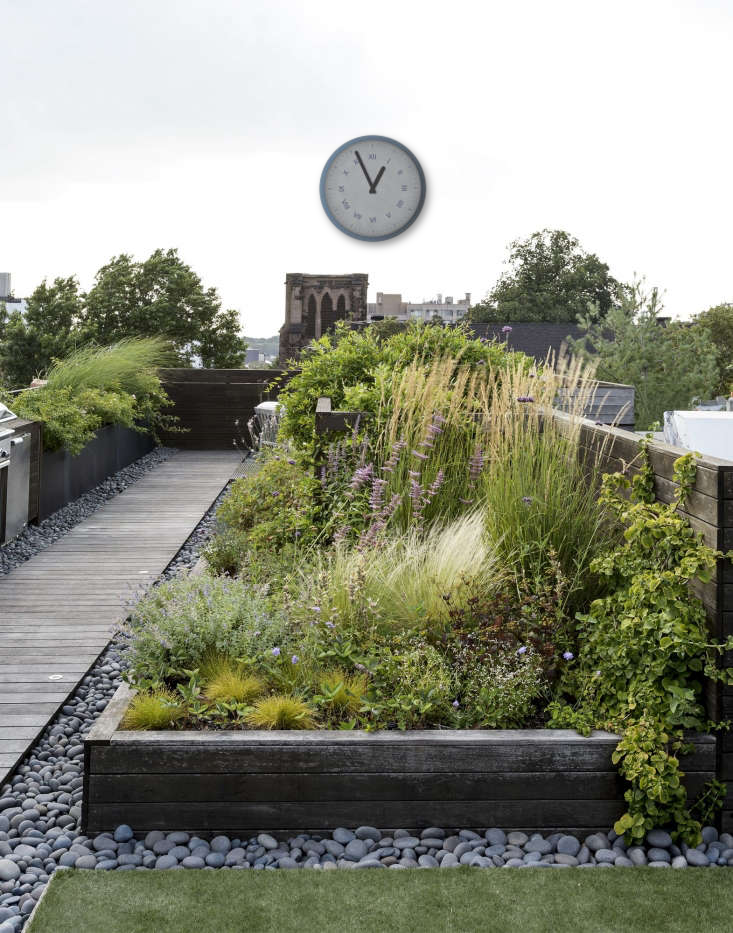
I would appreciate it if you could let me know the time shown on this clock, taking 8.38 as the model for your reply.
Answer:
12.56
